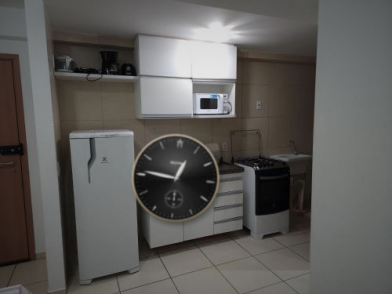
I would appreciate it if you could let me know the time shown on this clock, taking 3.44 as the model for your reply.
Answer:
12.46
